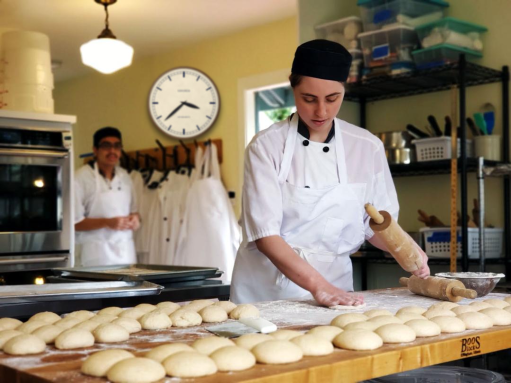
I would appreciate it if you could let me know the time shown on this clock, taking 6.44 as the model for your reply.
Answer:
3.38
